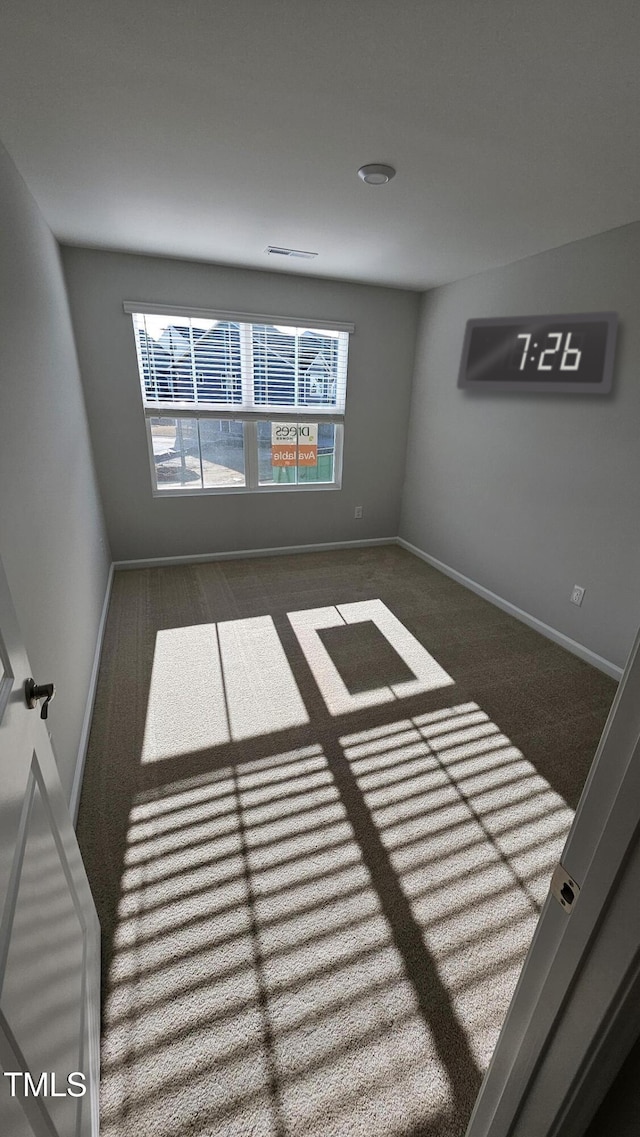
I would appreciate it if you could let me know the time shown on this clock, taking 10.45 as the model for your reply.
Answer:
7.26
